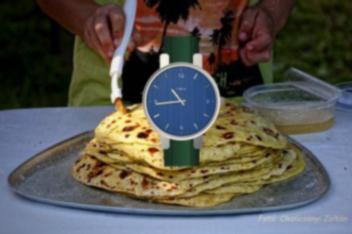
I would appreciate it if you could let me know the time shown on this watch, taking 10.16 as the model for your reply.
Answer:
10.44
